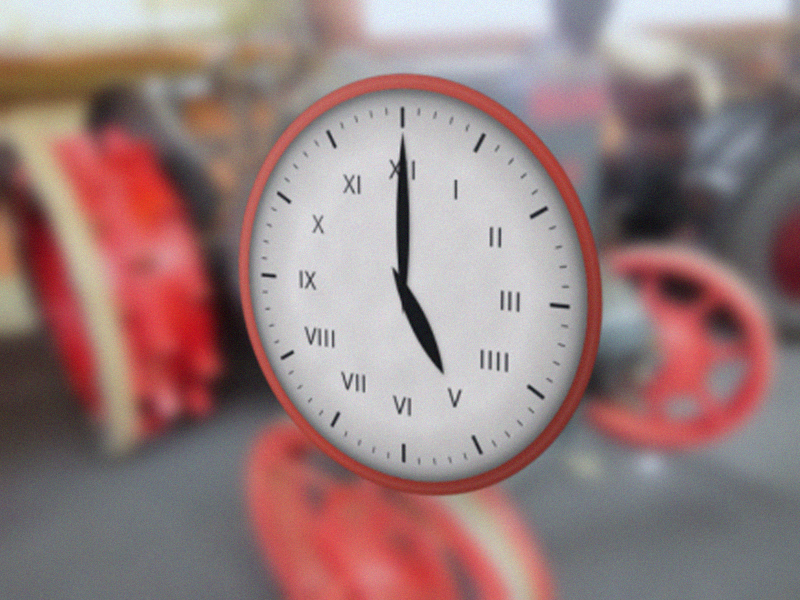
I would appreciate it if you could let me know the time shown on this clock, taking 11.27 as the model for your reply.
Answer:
5.00
